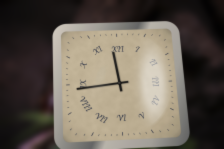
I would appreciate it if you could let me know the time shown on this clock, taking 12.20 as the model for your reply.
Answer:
11.44
